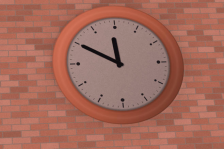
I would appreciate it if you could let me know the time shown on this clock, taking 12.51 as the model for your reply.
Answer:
11.50
